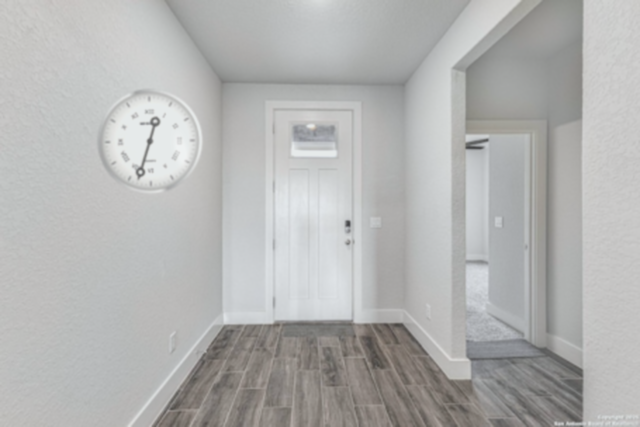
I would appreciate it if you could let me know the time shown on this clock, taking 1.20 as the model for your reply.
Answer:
12.33
